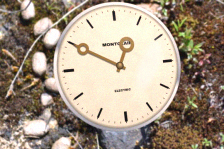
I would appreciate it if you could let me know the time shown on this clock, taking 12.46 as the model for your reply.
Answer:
12.50
